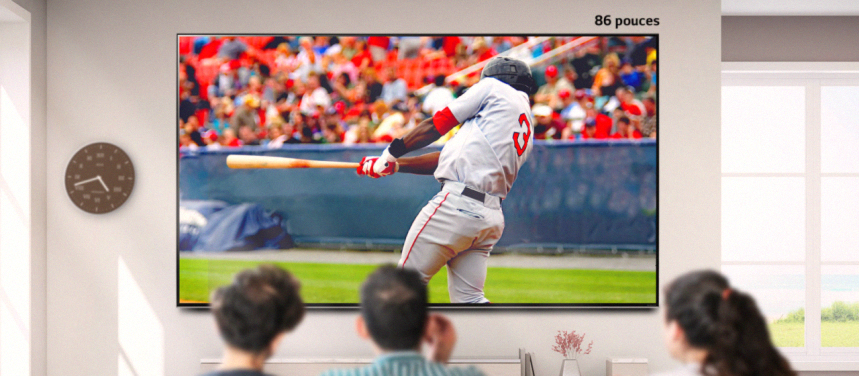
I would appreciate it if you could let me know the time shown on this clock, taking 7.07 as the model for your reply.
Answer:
4.42
